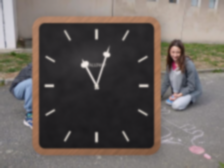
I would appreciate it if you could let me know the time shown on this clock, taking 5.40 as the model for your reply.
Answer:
11.03
